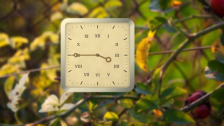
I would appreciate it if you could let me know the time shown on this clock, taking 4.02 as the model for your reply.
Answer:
3.45
